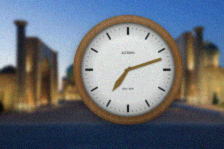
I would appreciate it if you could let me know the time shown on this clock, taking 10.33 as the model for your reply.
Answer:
7.12
